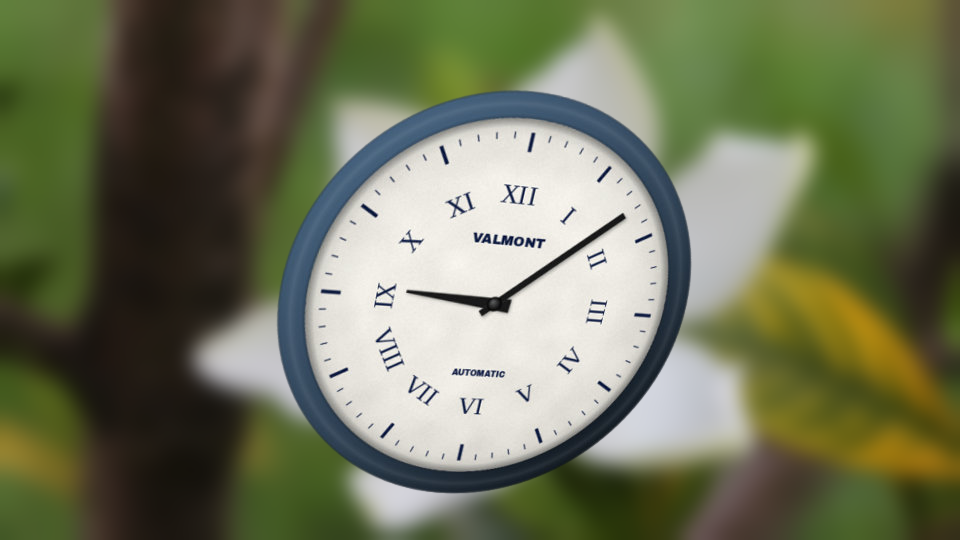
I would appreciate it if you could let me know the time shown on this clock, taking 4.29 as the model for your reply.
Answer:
9.08
